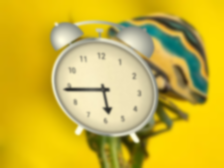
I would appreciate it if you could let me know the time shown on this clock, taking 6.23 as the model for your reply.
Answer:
5.44
